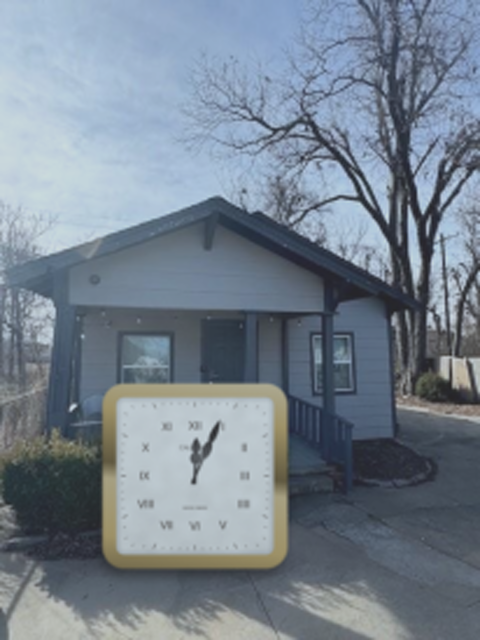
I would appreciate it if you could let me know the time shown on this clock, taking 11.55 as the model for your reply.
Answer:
12.04
